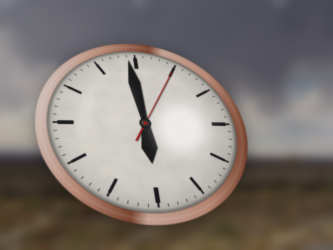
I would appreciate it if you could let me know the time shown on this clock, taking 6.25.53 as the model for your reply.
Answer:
5.59.05
